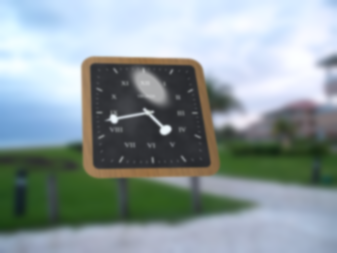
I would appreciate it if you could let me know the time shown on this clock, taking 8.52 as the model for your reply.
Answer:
4.43
